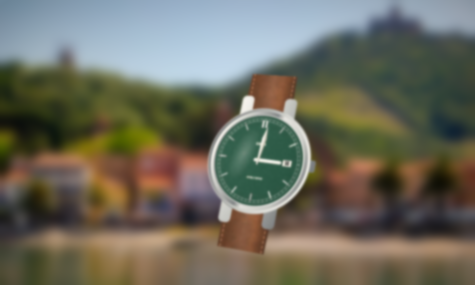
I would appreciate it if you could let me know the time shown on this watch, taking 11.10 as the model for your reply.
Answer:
3.01
